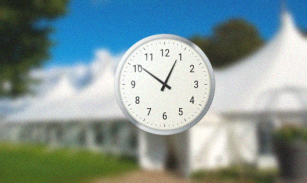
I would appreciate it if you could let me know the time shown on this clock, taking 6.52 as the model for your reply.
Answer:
12.51
